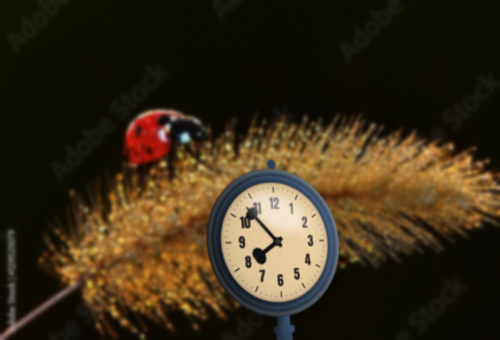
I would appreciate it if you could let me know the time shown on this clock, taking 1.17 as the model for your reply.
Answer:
7.53
